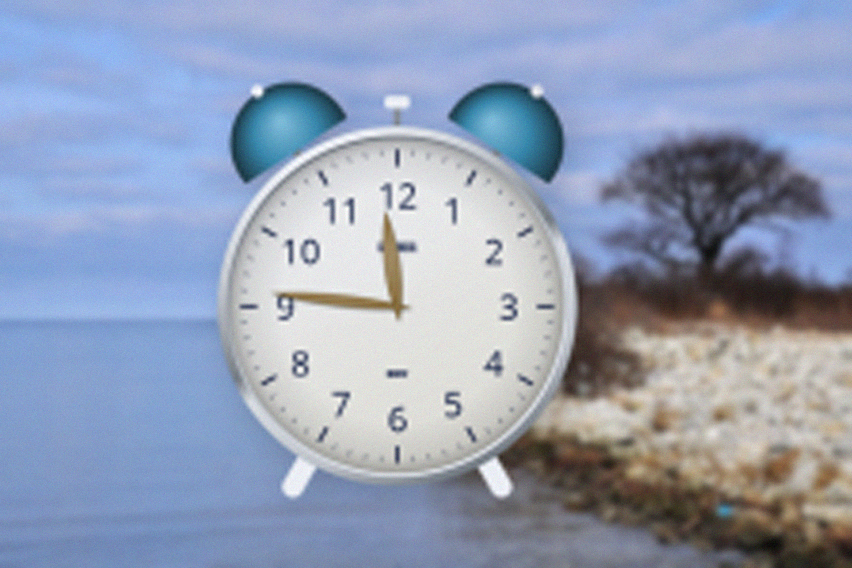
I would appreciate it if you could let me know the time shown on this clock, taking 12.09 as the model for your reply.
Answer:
11.46
